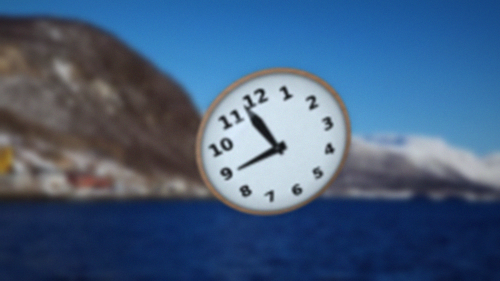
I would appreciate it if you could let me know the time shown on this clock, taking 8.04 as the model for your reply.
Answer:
8.58
